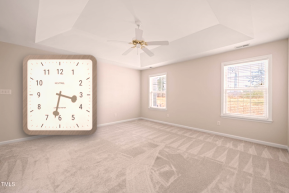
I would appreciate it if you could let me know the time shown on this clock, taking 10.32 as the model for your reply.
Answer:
3.32
